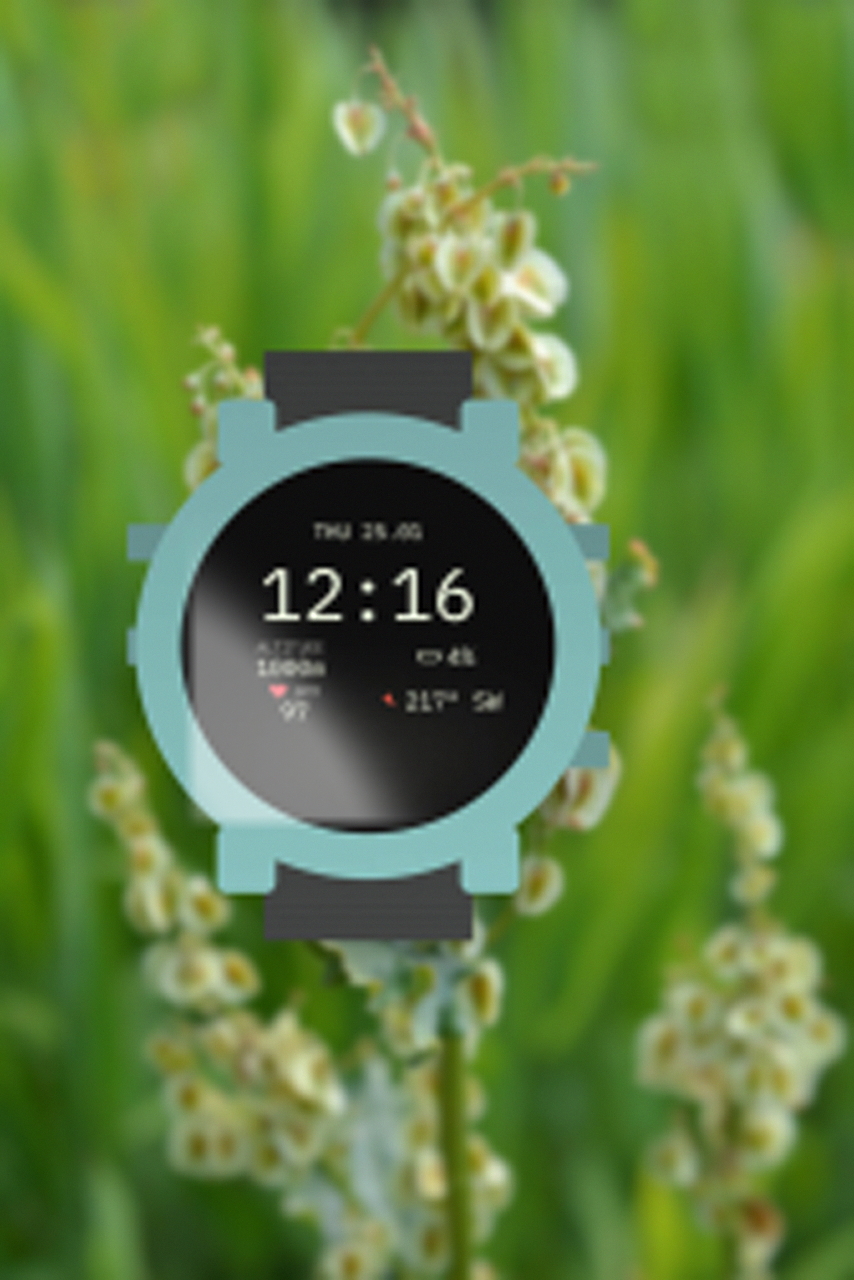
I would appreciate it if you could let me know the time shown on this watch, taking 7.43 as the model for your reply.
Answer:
12.16
